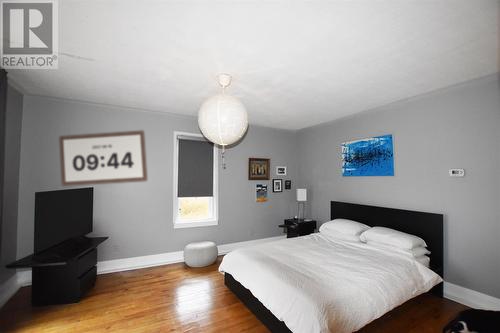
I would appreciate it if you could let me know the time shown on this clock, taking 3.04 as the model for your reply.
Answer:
9.44
